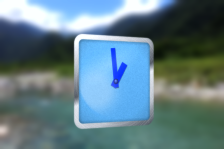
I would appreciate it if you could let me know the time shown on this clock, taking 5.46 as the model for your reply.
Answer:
12.59
